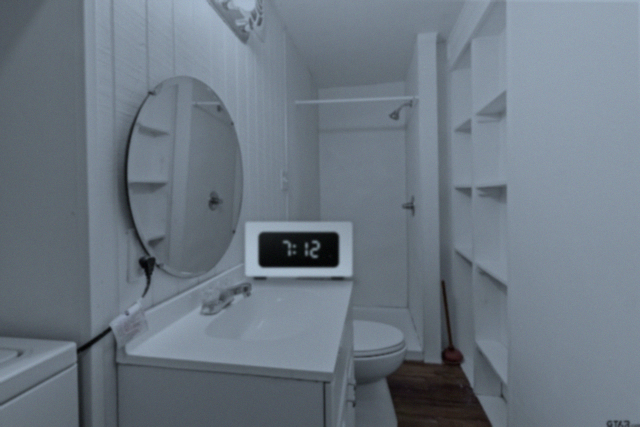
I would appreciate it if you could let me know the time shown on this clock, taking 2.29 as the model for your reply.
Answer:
7.12
